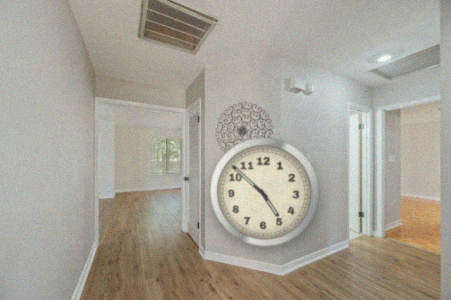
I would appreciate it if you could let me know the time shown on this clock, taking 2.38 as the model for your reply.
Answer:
4.52
